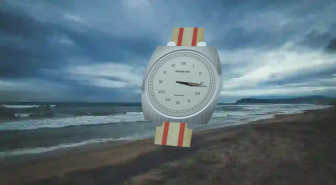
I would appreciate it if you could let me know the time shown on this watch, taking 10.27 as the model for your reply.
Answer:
3.16
